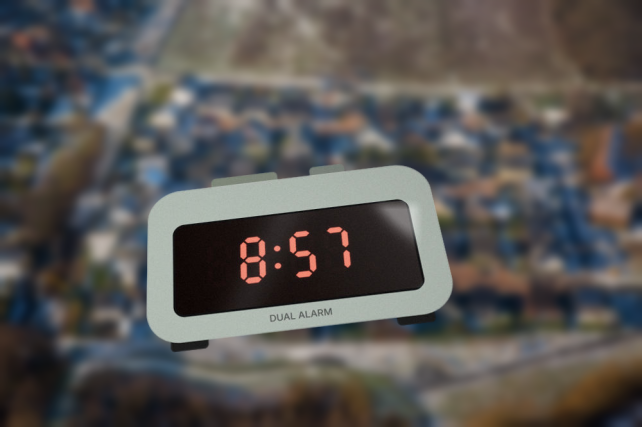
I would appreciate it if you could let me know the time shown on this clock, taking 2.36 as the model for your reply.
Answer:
8.57
